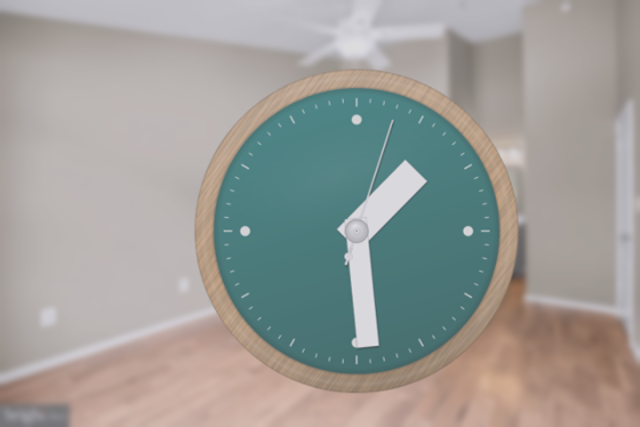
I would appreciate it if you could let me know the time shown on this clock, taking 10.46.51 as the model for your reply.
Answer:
1.29.03
